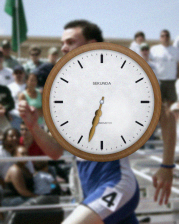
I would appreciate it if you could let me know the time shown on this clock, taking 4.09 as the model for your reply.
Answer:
6.33
